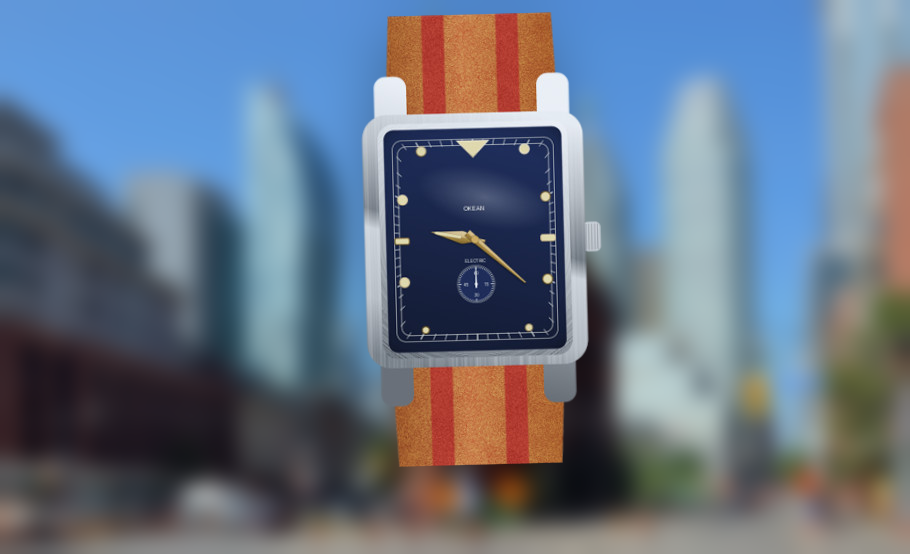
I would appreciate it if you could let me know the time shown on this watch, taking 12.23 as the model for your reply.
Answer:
9.22
